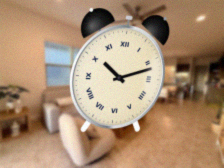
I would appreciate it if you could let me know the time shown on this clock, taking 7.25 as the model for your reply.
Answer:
10.12
